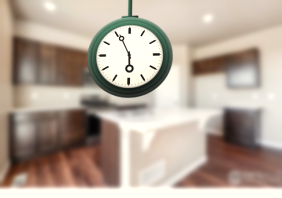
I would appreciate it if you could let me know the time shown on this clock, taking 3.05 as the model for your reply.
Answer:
5.56
